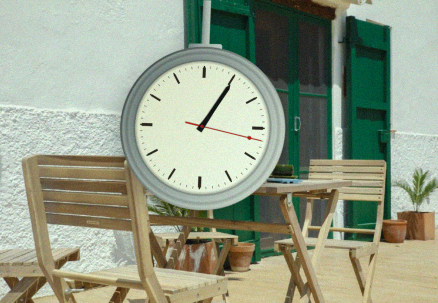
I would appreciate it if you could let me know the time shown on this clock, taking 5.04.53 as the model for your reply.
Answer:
1.05.17
